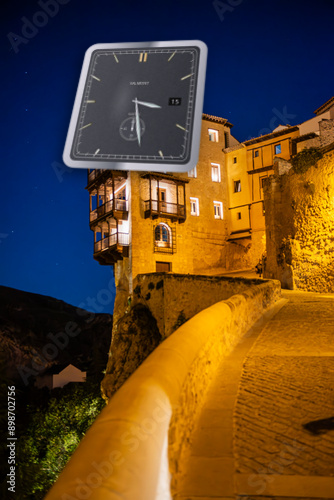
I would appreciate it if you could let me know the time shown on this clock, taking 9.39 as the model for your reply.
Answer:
3.28
